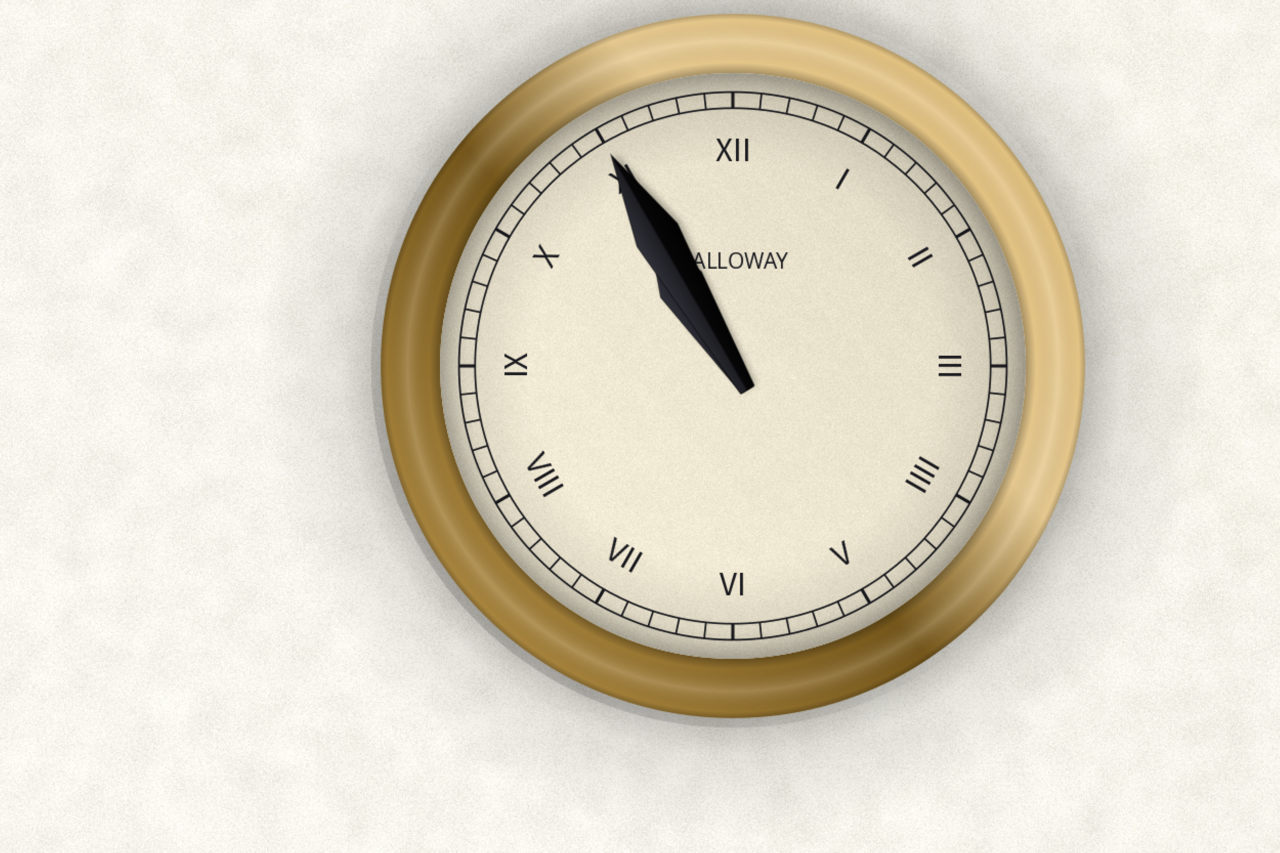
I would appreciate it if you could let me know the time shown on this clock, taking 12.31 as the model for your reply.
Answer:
10.55
